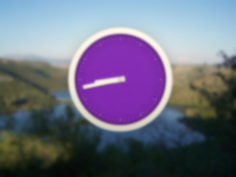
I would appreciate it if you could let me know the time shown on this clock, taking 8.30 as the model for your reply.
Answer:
8.43
